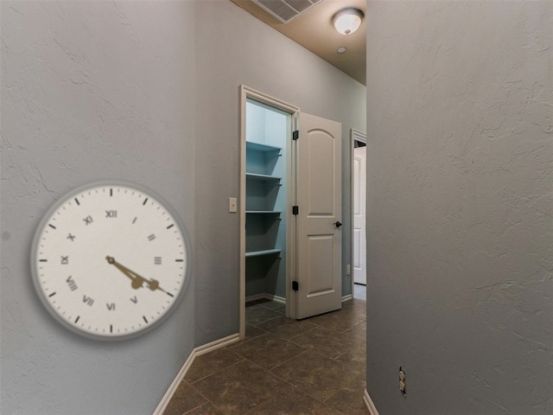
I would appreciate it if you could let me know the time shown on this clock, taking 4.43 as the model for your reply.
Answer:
4.20
